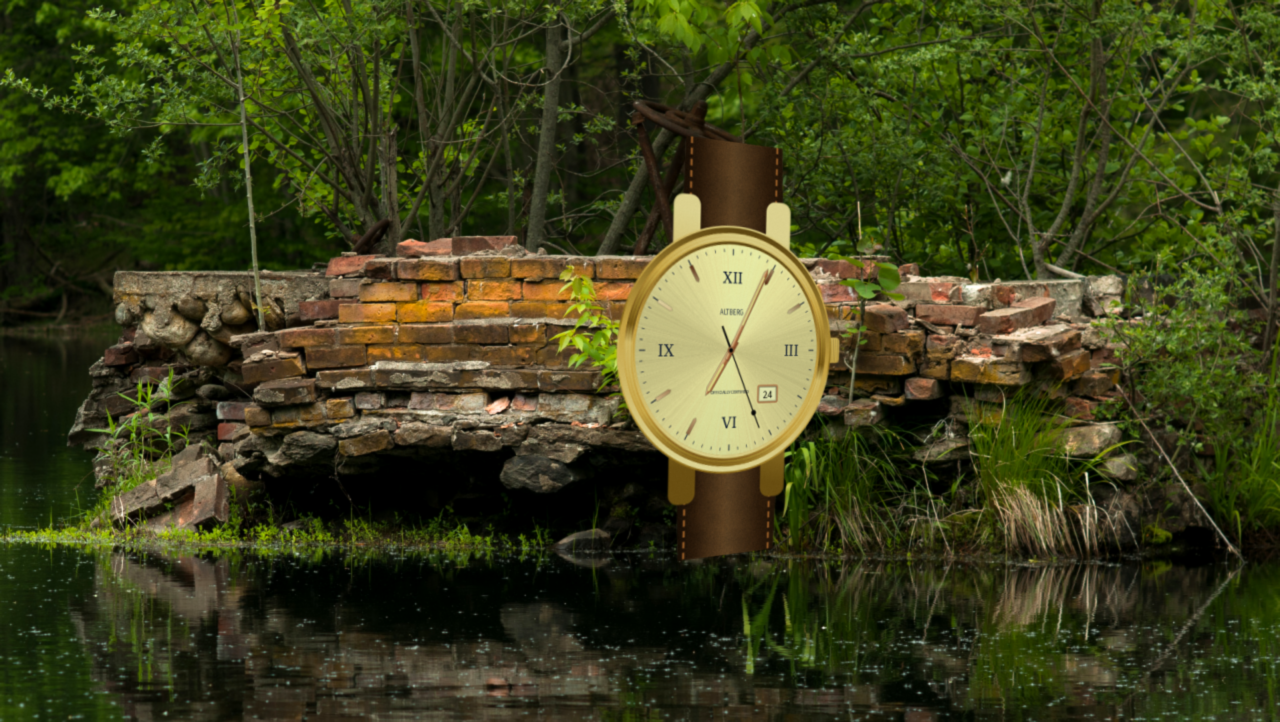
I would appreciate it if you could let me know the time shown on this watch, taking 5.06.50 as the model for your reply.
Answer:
7.04.26
